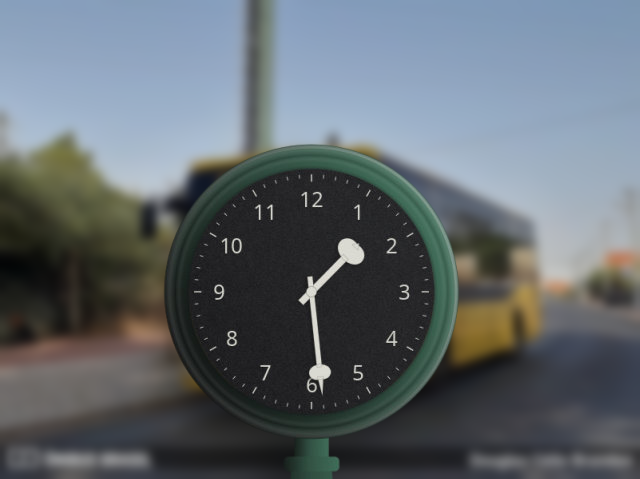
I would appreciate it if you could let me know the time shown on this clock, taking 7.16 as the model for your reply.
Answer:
1.29
